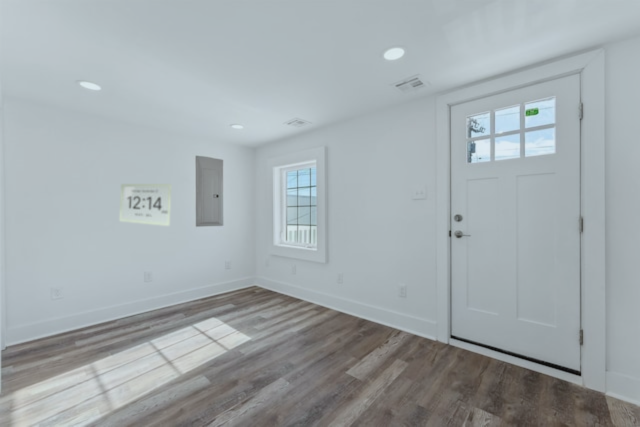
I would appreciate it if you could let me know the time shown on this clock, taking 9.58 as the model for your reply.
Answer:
12.14
